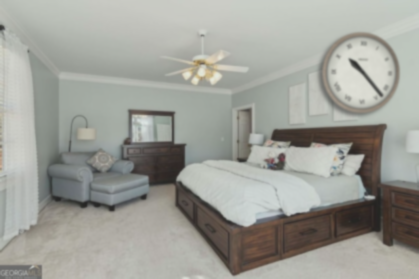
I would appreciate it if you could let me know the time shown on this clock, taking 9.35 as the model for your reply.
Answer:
10.23
